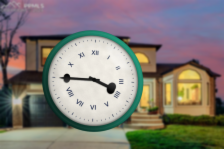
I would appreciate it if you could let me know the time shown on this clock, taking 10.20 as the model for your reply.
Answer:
3.45
